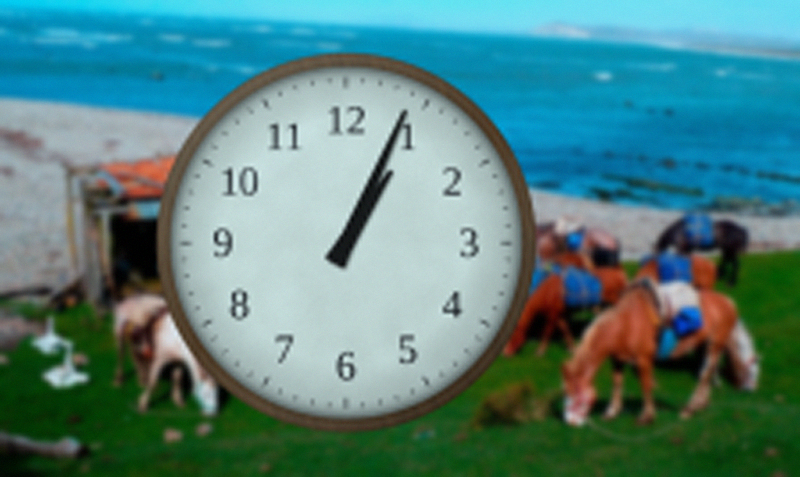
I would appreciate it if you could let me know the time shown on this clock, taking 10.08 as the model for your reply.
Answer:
1.04
